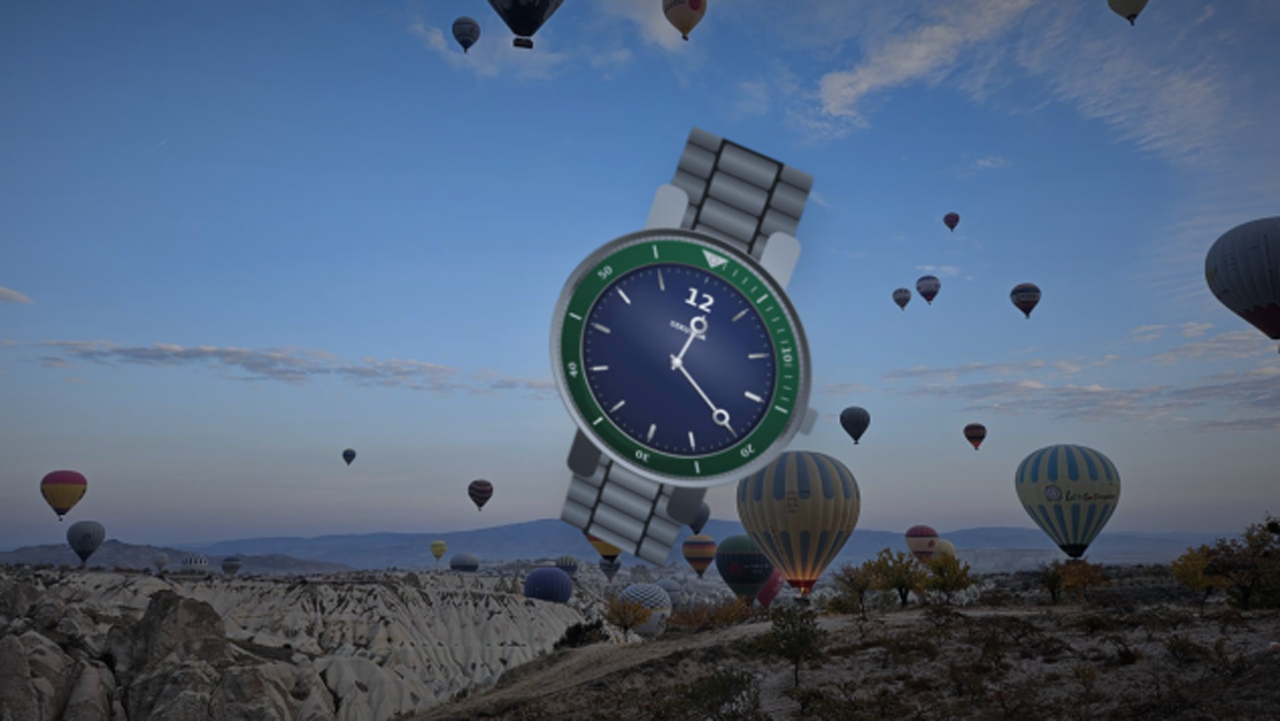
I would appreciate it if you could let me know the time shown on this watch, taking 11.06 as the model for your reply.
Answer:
12.20
